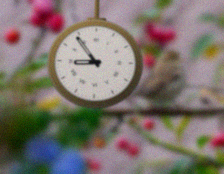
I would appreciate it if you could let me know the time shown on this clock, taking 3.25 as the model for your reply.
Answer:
8.54
